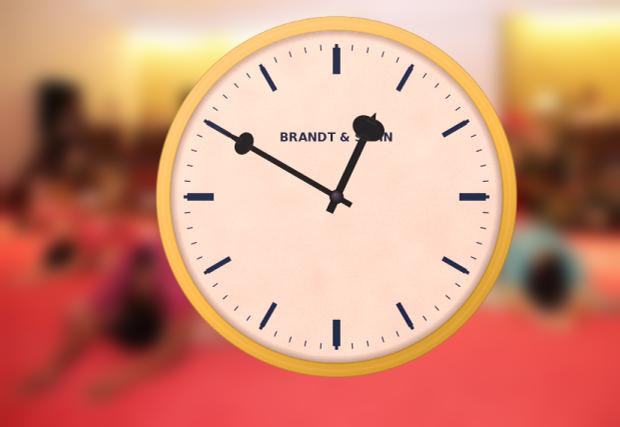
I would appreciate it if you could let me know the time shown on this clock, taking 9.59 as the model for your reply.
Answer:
12.50
